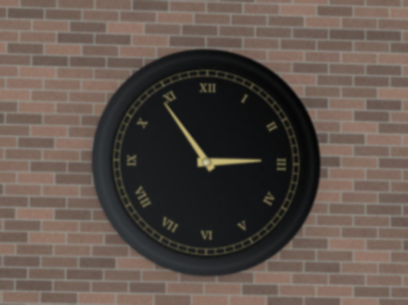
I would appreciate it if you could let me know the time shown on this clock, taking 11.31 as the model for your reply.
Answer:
2.54
